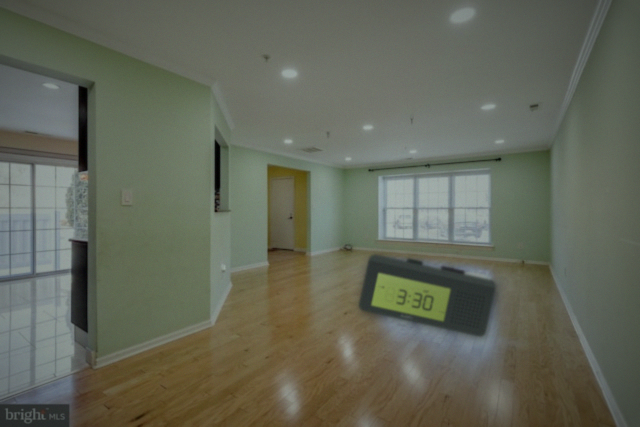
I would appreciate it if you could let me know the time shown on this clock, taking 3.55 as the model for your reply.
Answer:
3.30
